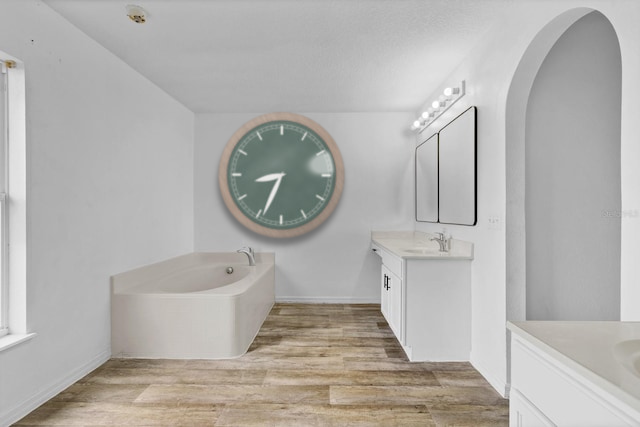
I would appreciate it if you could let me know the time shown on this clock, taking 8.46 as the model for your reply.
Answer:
8.34
